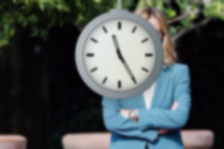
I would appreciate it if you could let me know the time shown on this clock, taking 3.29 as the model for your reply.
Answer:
11.25
